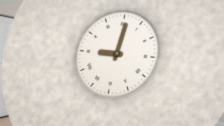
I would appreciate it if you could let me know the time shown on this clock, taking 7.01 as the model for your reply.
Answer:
9.01
